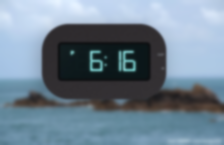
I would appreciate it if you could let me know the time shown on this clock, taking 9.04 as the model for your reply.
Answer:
6.16
